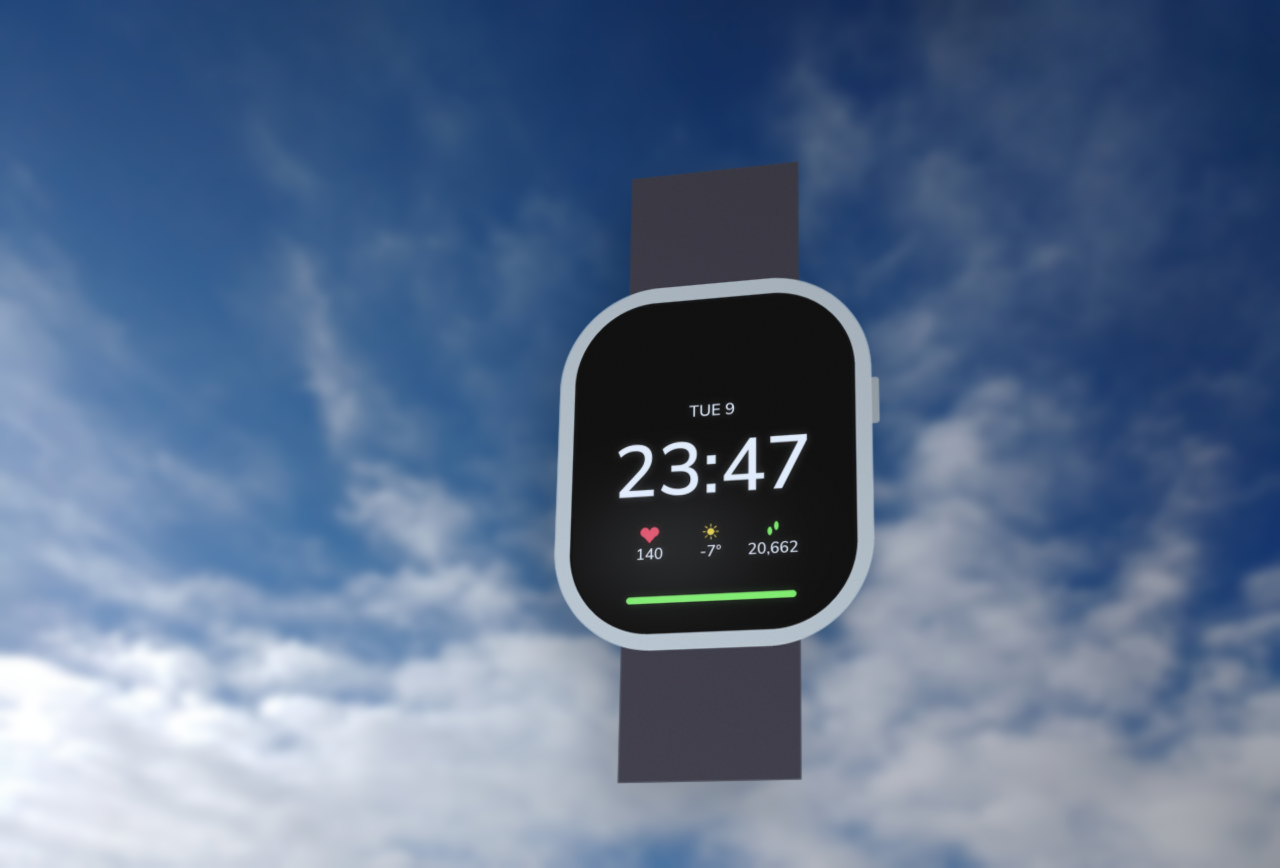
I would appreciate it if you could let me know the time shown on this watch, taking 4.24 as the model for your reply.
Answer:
23.47
